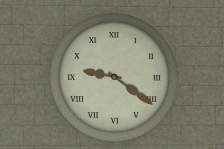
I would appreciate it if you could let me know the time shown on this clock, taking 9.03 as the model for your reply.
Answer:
9.21
